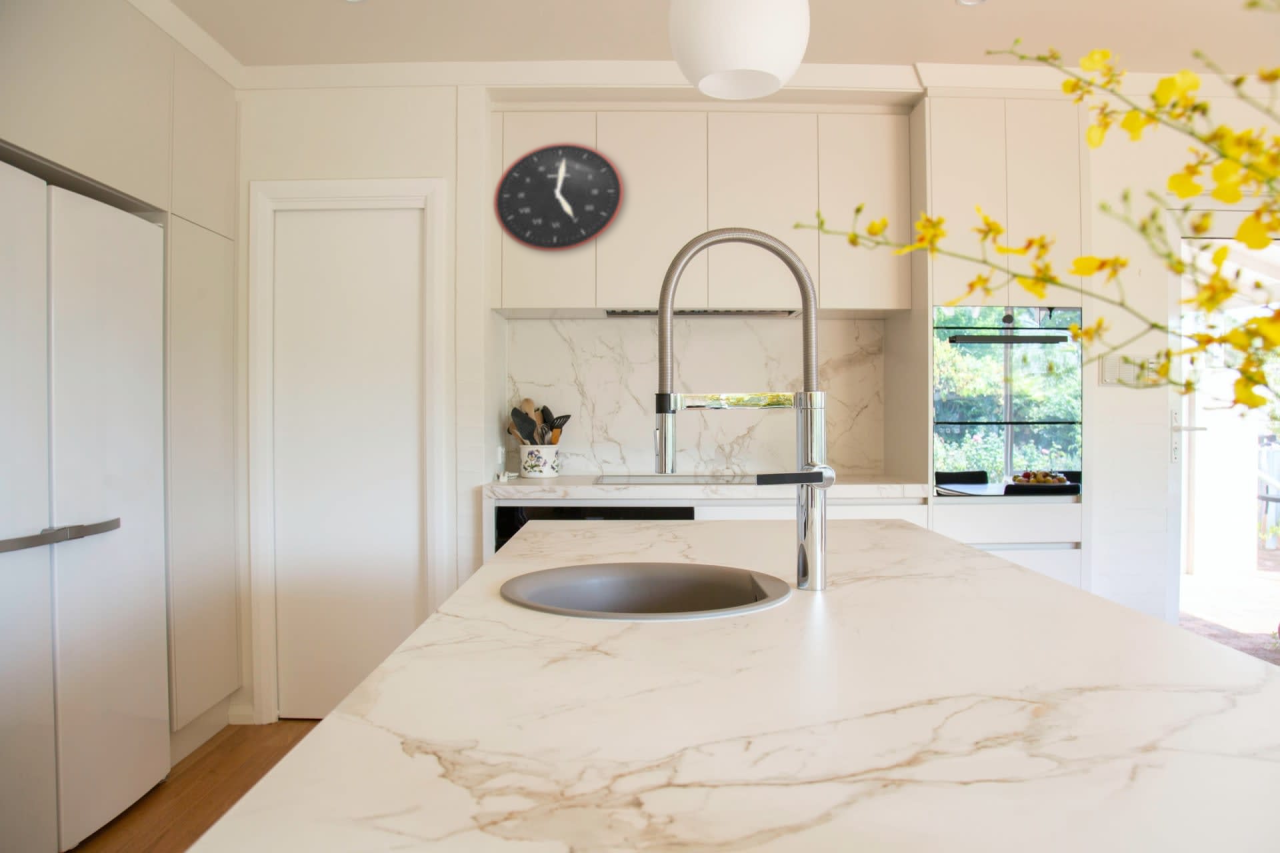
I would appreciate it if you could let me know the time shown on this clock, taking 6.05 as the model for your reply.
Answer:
5.01
